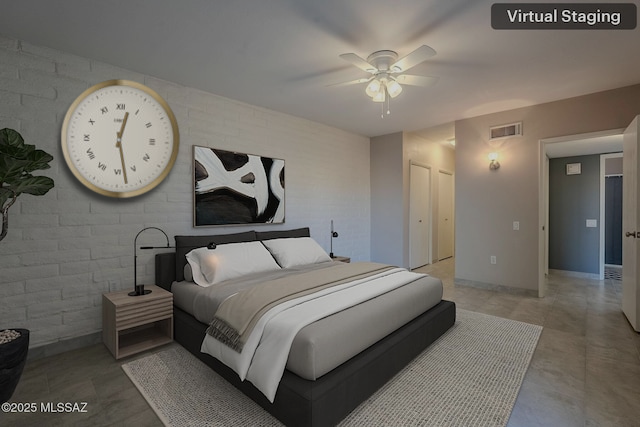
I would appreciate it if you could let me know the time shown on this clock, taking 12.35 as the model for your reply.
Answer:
12.28
